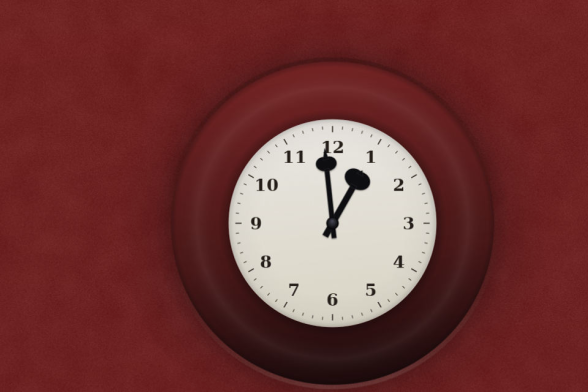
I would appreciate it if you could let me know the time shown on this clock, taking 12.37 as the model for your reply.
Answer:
12.59
